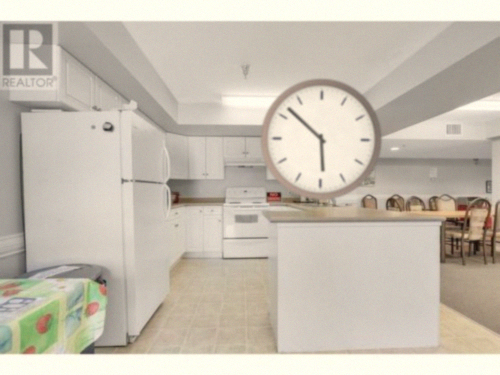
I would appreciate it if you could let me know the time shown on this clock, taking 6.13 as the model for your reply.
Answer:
5.52
